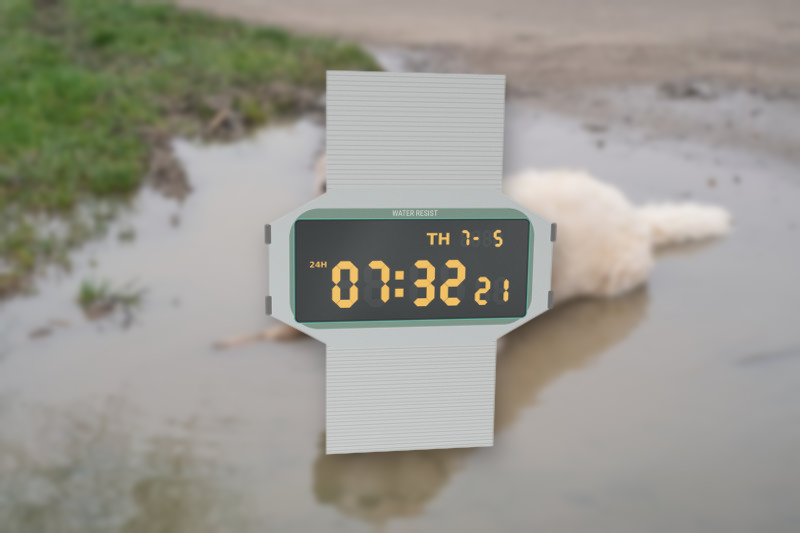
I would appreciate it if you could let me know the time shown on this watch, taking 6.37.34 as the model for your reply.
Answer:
7.32.21
